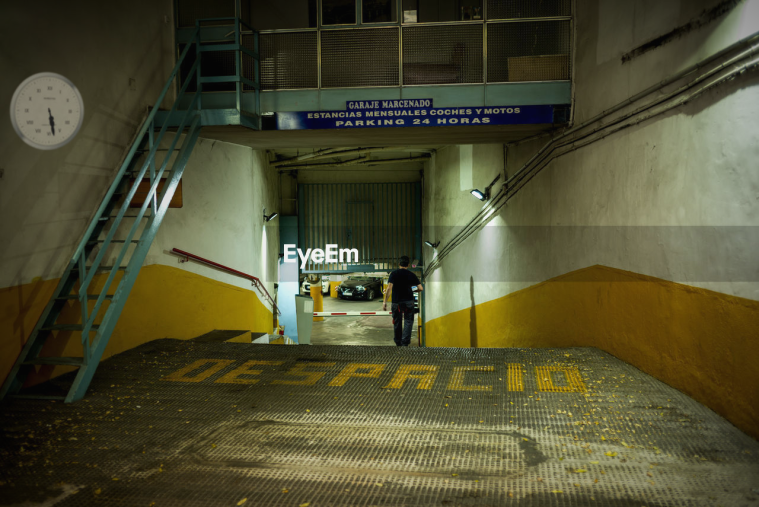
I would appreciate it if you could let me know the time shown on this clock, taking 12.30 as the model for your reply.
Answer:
5.28
